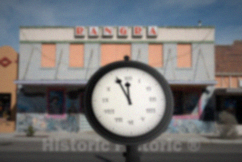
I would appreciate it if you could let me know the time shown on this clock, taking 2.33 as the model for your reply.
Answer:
11.56
